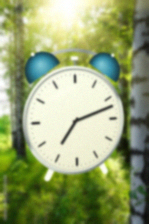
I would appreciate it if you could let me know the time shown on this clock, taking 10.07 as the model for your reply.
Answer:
7.12
